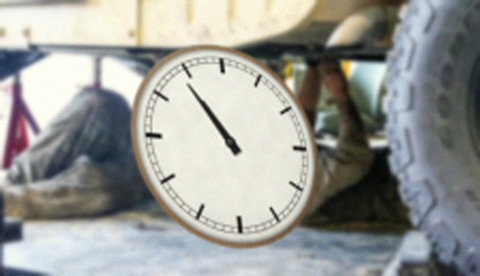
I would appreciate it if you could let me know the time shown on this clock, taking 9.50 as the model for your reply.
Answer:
10.54
